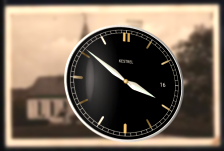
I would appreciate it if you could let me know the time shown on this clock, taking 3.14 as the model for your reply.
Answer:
3.51
